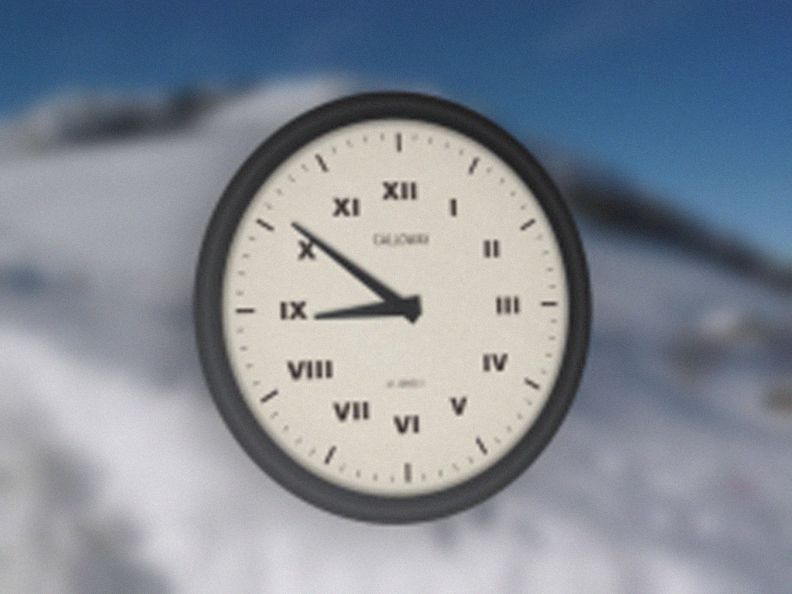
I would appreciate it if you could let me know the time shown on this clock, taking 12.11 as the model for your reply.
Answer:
8.51
